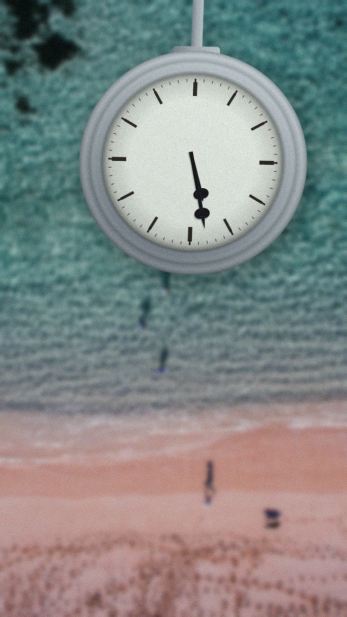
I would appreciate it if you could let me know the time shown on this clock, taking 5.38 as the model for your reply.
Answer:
5.28
